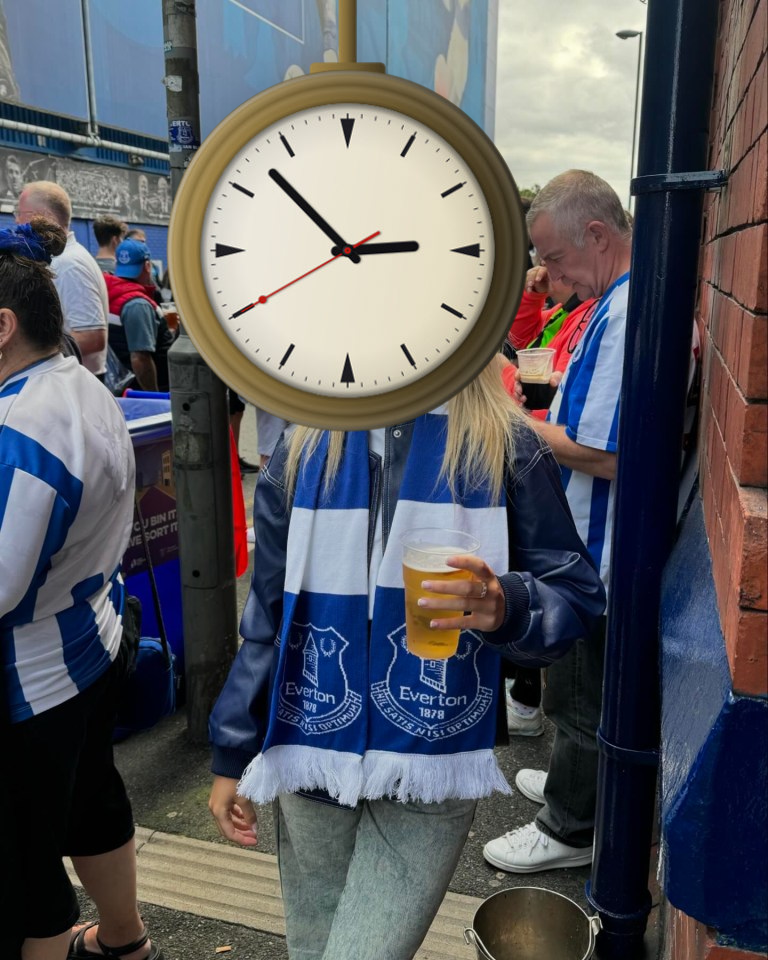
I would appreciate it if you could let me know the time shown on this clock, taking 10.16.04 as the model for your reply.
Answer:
2.52.40
